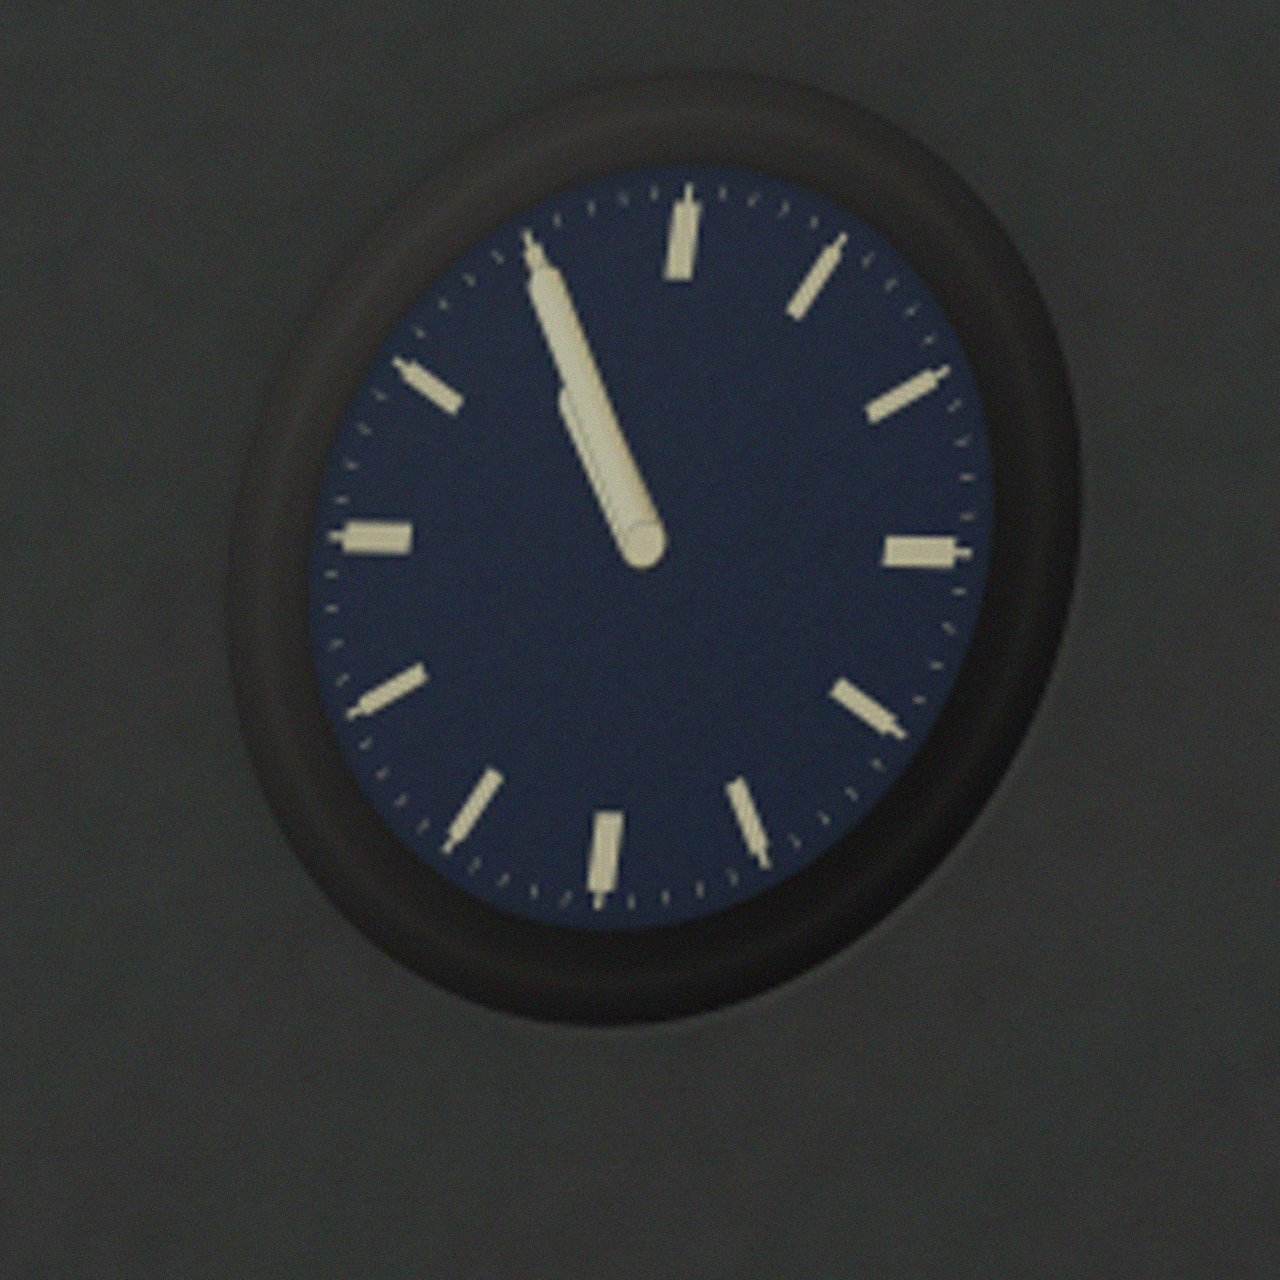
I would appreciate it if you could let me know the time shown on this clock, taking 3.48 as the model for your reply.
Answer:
10.55
